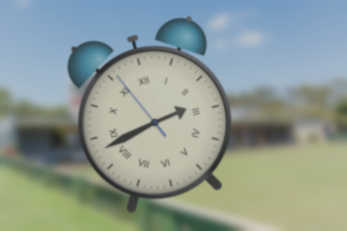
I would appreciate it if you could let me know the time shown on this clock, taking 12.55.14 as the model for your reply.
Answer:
2.42.56
